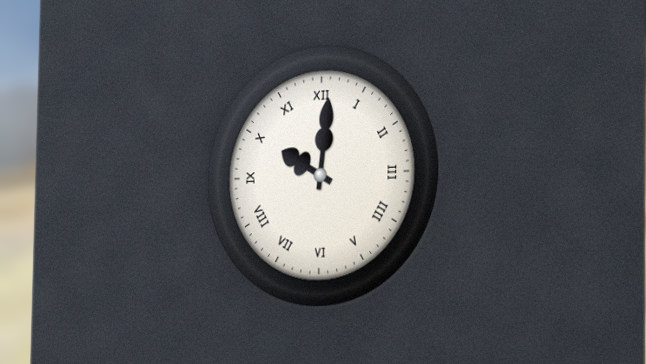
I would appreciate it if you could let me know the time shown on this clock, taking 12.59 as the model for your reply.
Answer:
10.01
